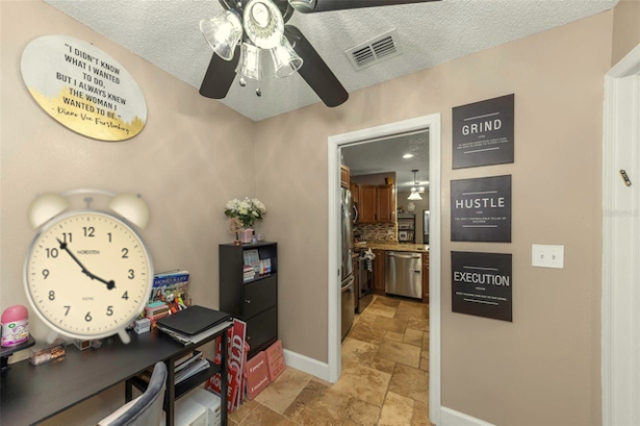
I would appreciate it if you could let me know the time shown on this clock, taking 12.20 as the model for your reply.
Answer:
3.53
